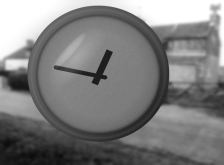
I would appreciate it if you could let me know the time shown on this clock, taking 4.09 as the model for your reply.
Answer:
12.47
